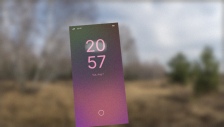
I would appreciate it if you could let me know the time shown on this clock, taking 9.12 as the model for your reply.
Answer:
20.57
